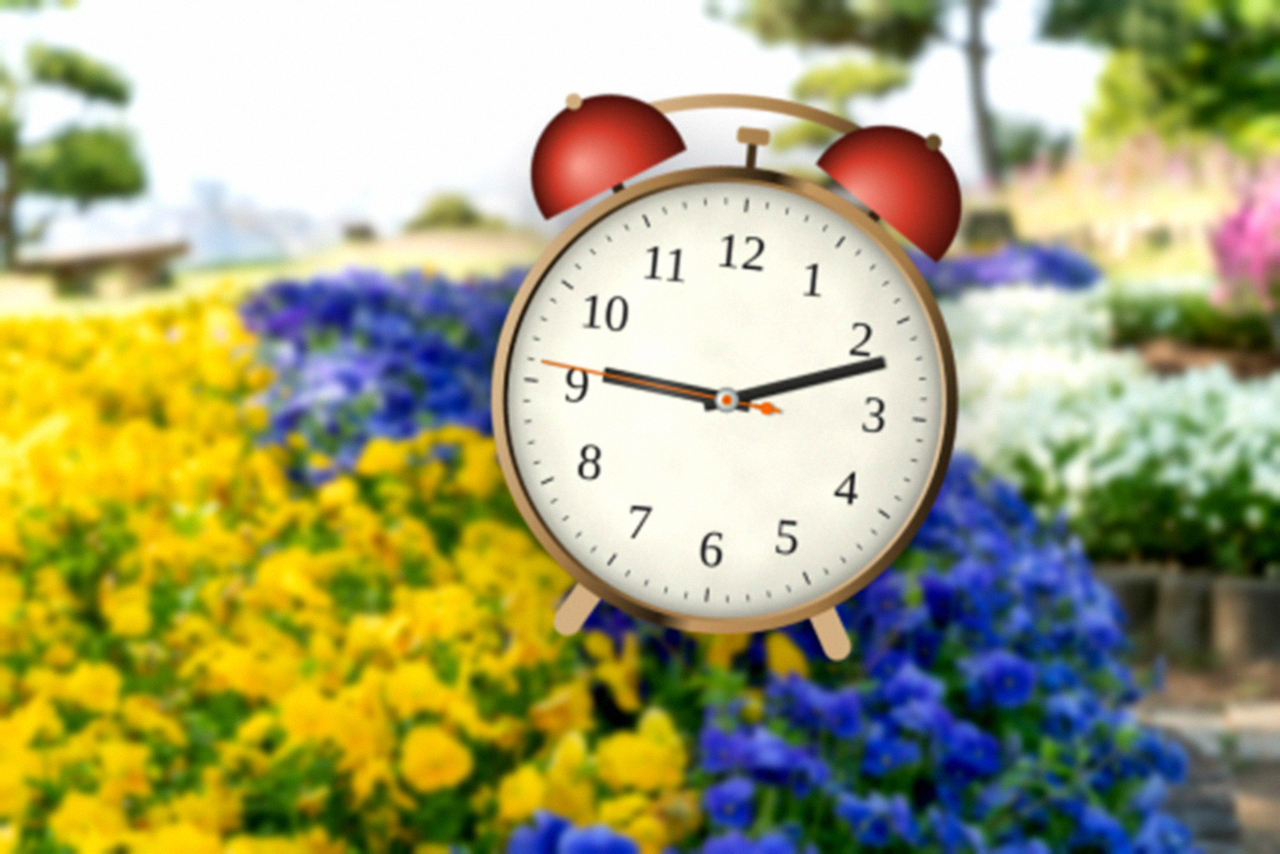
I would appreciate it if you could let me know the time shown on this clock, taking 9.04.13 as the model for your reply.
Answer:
9.11.46
